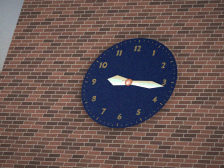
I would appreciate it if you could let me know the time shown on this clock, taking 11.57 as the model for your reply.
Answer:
9.16
